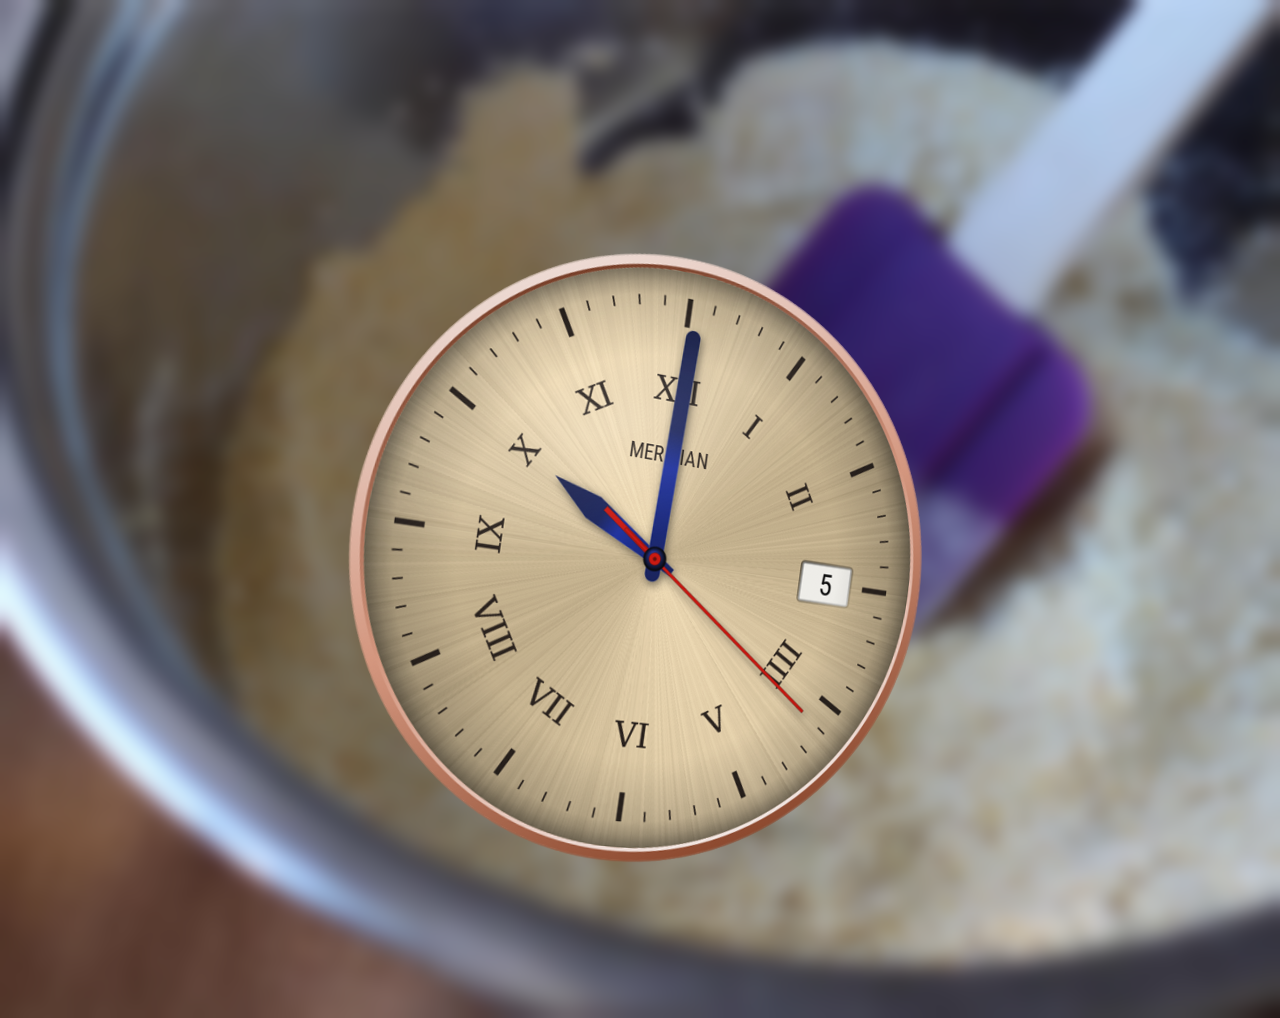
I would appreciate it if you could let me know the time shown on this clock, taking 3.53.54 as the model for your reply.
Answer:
10.00.21
